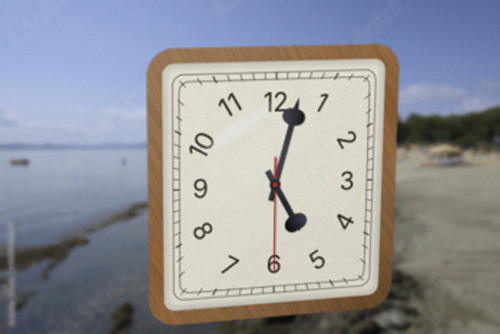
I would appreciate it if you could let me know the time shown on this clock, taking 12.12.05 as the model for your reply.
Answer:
5.02.30
